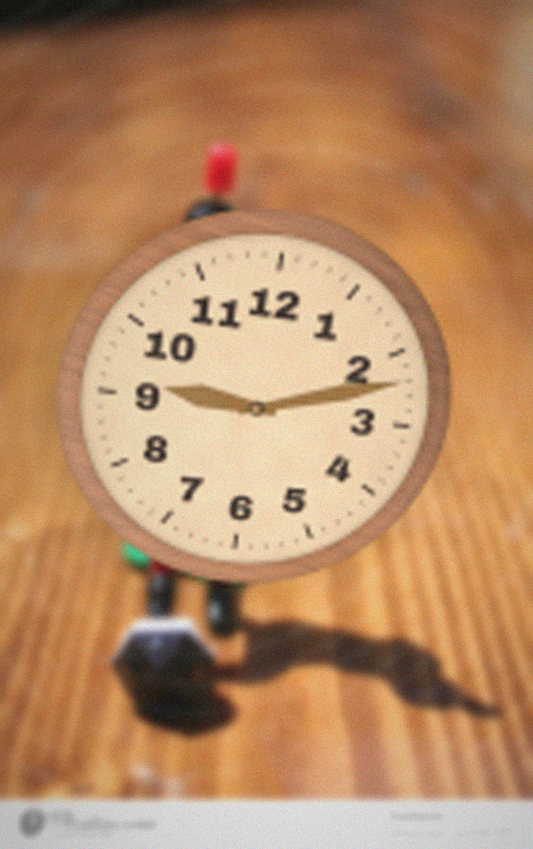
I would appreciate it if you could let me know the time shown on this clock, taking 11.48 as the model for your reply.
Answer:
9.12
